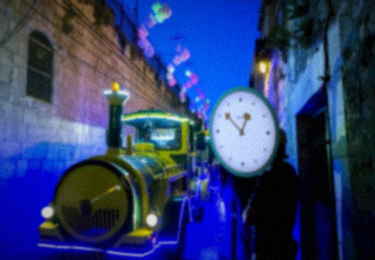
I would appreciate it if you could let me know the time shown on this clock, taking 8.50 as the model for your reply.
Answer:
12.52
